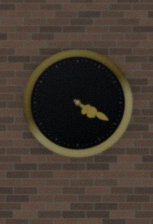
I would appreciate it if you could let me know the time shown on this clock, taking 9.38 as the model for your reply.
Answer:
4.20
